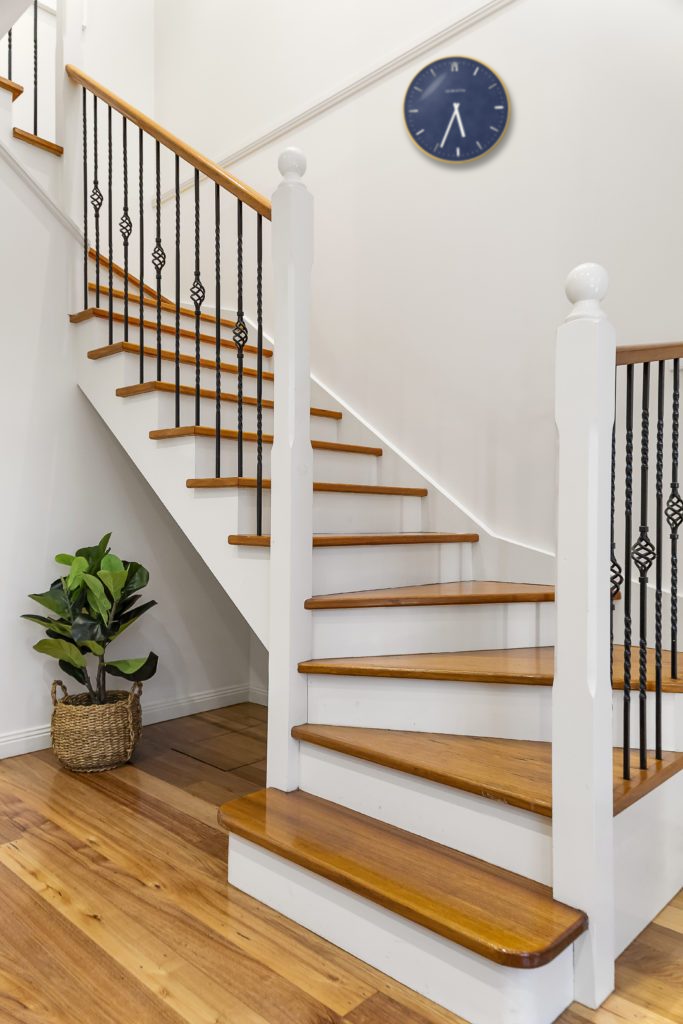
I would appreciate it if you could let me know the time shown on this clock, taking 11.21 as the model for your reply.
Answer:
5.34
